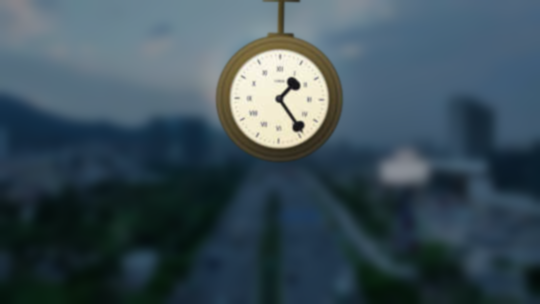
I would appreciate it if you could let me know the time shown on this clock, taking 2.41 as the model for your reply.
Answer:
1.24
